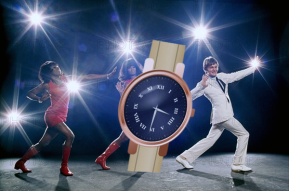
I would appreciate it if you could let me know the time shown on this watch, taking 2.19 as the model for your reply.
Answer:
3.31
